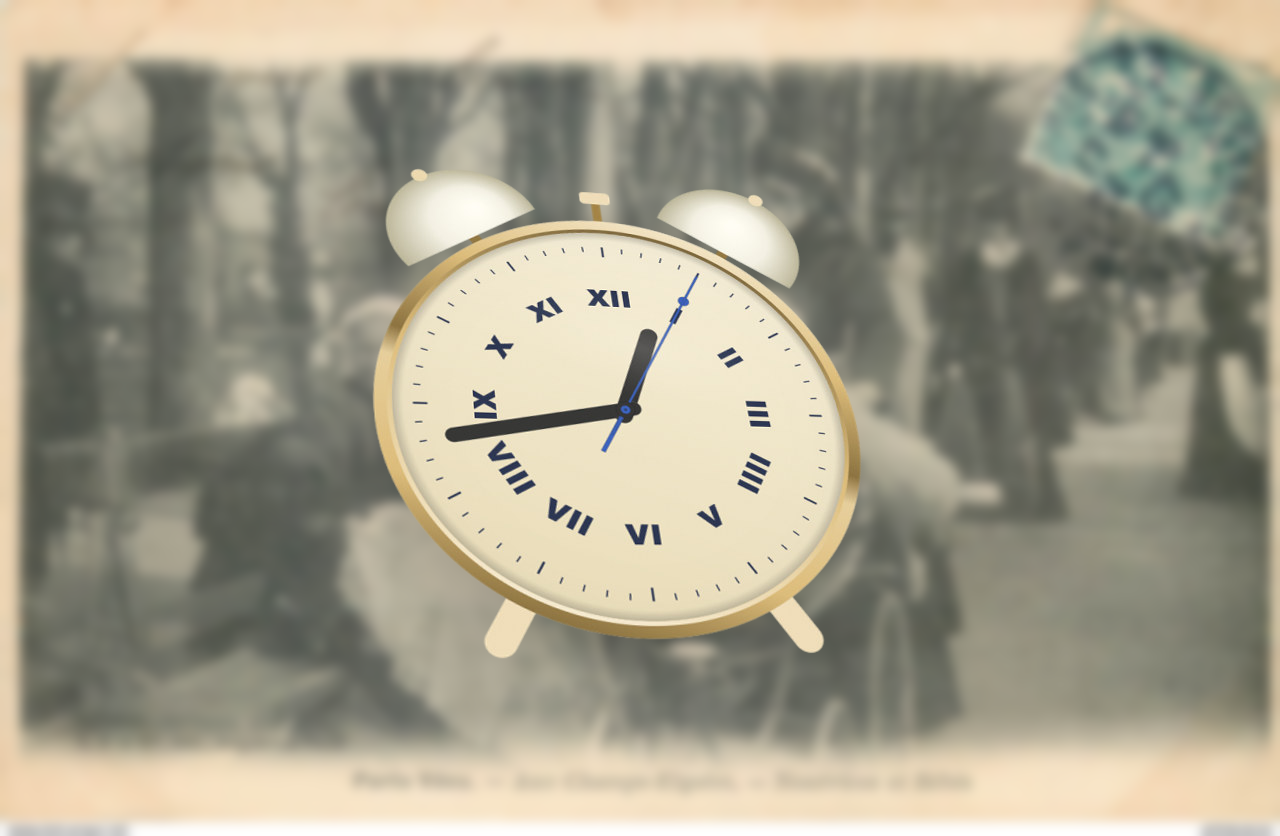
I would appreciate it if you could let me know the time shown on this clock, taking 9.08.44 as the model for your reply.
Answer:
12.43.05
